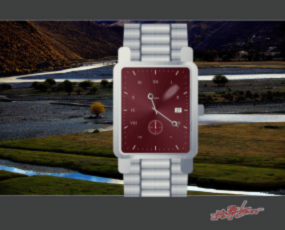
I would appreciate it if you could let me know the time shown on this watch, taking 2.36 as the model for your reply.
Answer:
11.21
